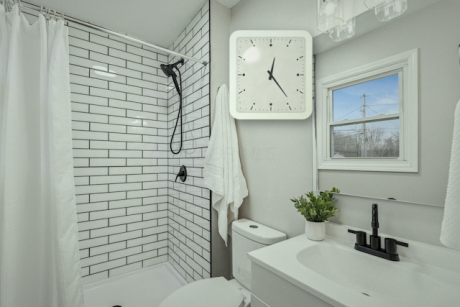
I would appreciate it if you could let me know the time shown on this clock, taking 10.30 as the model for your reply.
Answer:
12.24
